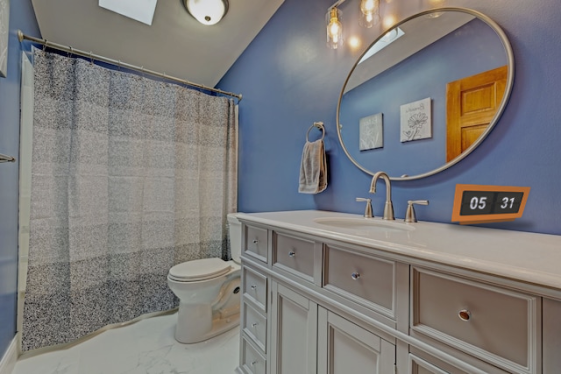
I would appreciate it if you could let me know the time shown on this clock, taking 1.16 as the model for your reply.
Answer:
5.31
